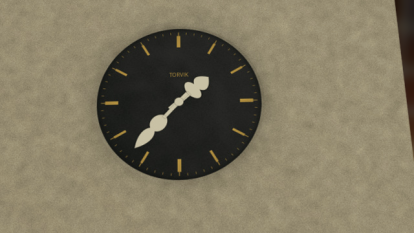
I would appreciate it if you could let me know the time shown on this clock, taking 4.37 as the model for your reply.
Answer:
1.37
